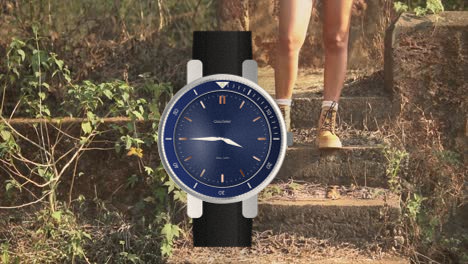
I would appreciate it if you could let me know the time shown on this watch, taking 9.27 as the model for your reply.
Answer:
3.45
